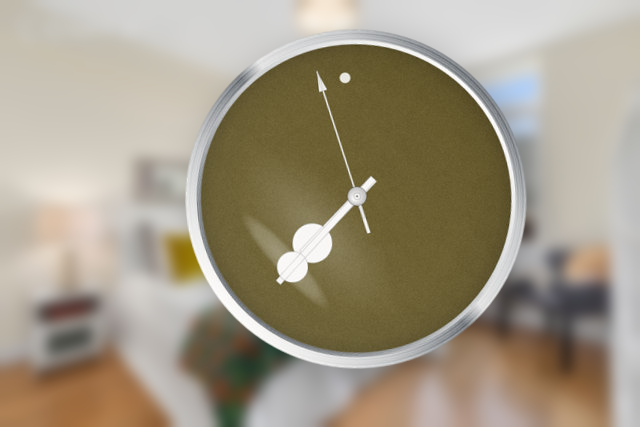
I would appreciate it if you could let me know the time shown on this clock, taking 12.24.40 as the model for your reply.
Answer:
7.37.58
